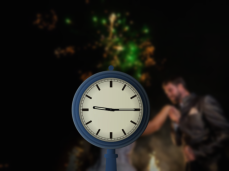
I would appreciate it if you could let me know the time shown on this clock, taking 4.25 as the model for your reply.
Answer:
9.15
